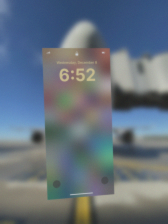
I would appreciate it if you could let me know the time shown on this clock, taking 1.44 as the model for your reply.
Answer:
6.52
